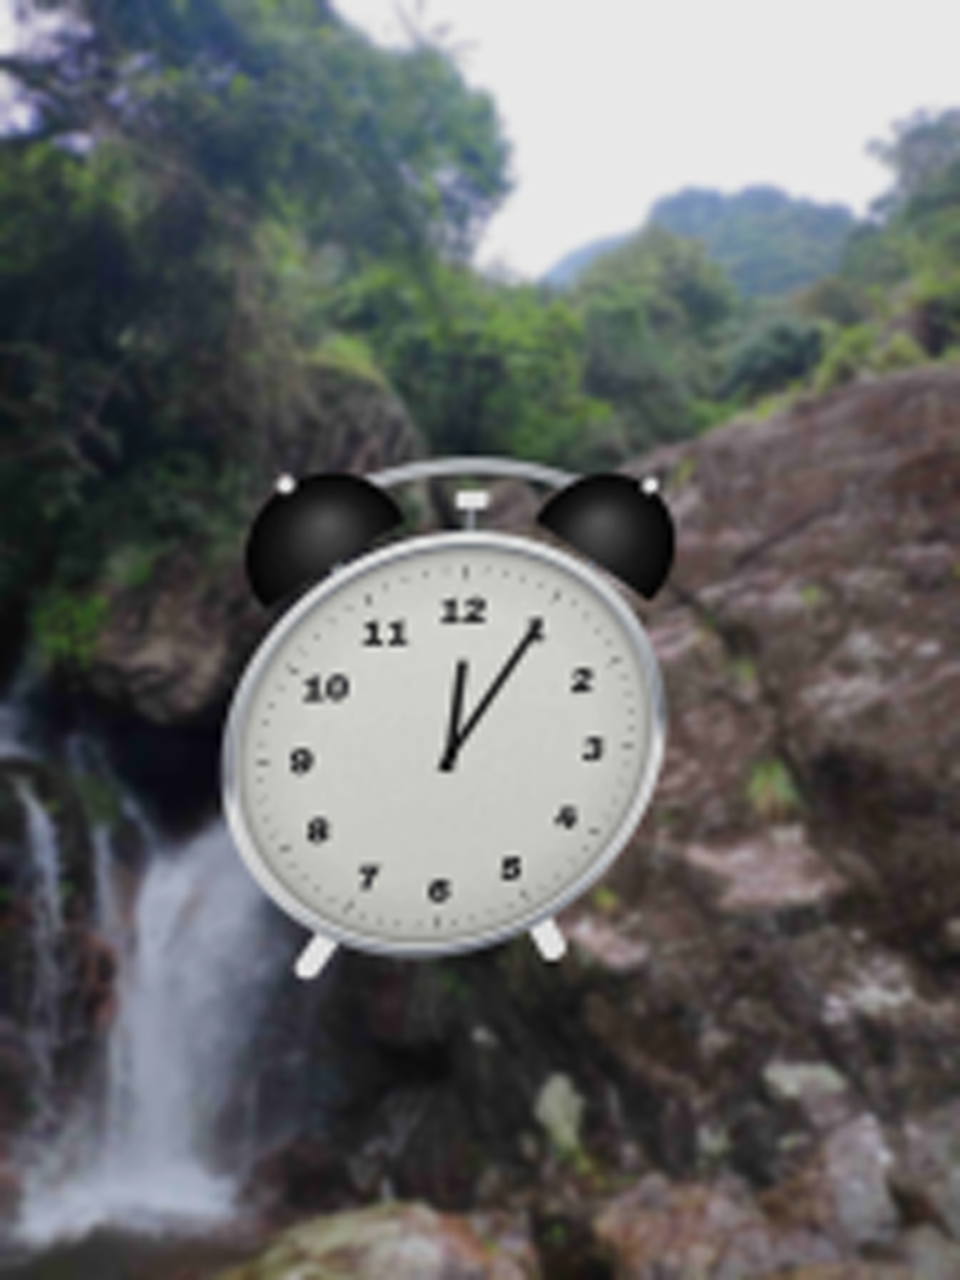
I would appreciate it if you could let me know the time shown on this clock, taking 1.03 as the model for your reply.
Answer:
12.05
